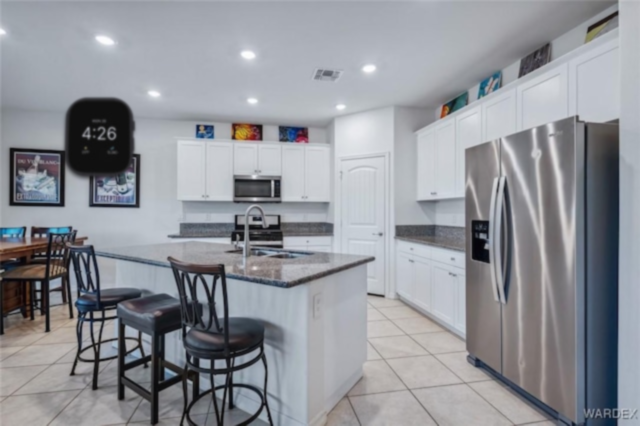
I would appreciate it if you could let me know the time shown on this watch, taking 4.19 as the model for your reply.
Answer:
4.26
